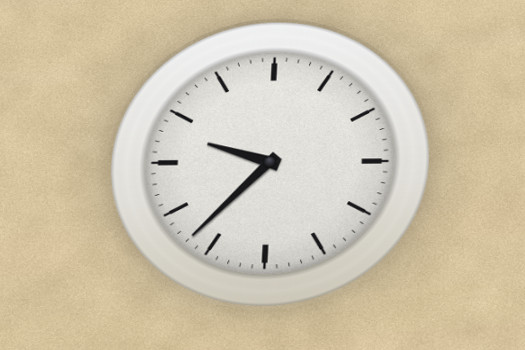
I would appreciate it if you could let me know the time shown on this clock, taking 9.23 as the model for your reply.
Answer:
9.37
